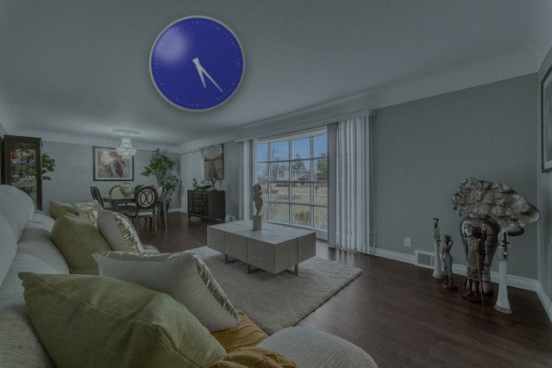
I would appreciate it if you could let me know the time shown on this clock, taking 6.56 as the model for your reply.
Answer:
5.23
